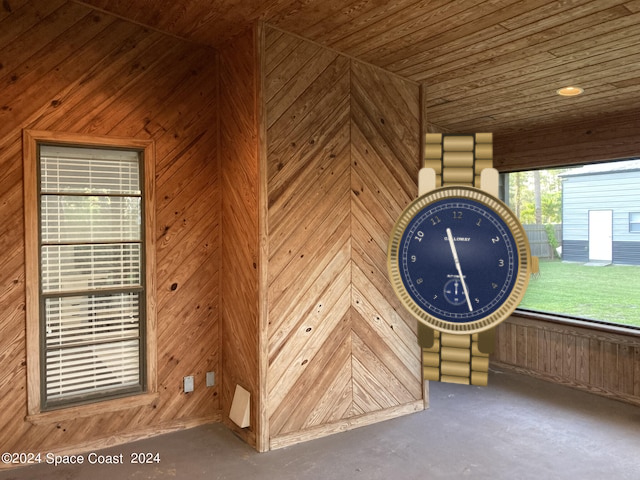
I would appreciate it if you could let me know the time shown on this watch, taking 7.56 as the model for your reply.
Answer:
11.27
